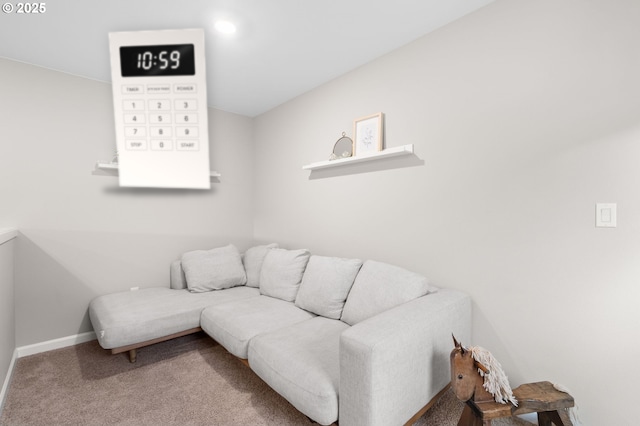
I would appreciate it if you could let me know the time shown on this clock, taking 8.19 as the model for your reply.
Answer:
10.59
